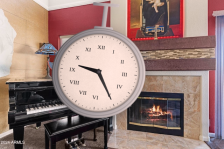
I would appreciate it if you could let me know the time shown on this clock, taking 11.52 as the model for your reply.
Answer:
9.25
